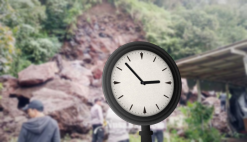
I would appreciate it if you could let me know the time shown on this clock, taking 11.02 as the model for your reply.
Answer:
2.53
